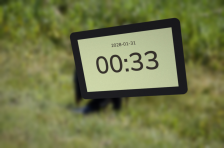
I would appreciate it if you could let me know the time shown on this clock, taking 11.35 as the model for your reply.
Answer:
0.33
